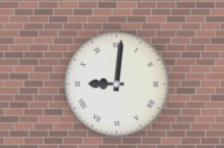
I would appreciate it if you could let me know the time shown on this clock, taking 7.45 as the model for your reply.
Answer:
9.01
